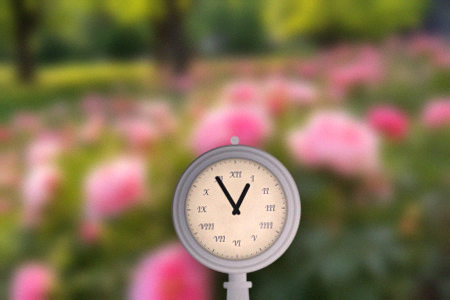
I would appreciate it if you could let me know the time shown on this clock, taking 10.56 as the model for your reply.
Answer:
12.55
